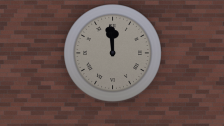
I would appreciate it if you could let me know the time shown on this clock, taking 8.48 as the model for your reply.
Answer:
11.59
